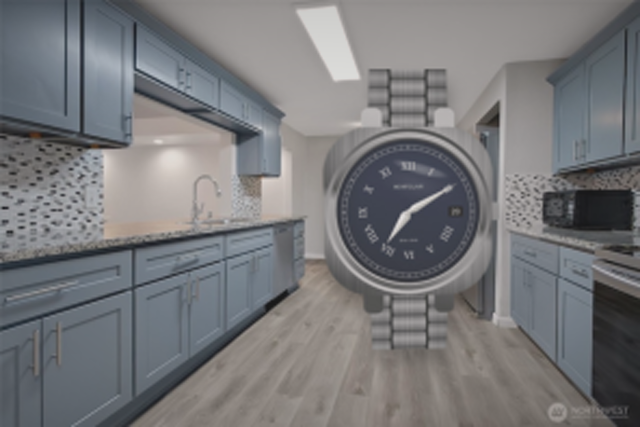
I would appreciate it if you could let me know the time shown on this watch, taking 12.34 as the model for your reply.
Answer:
7.10
